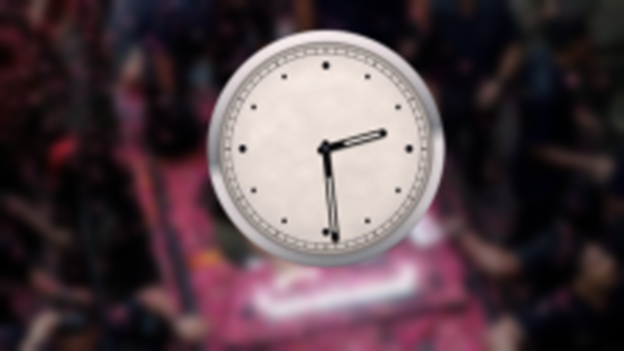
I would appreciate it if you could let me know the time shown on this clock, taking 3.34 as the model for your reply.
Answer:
2.29
